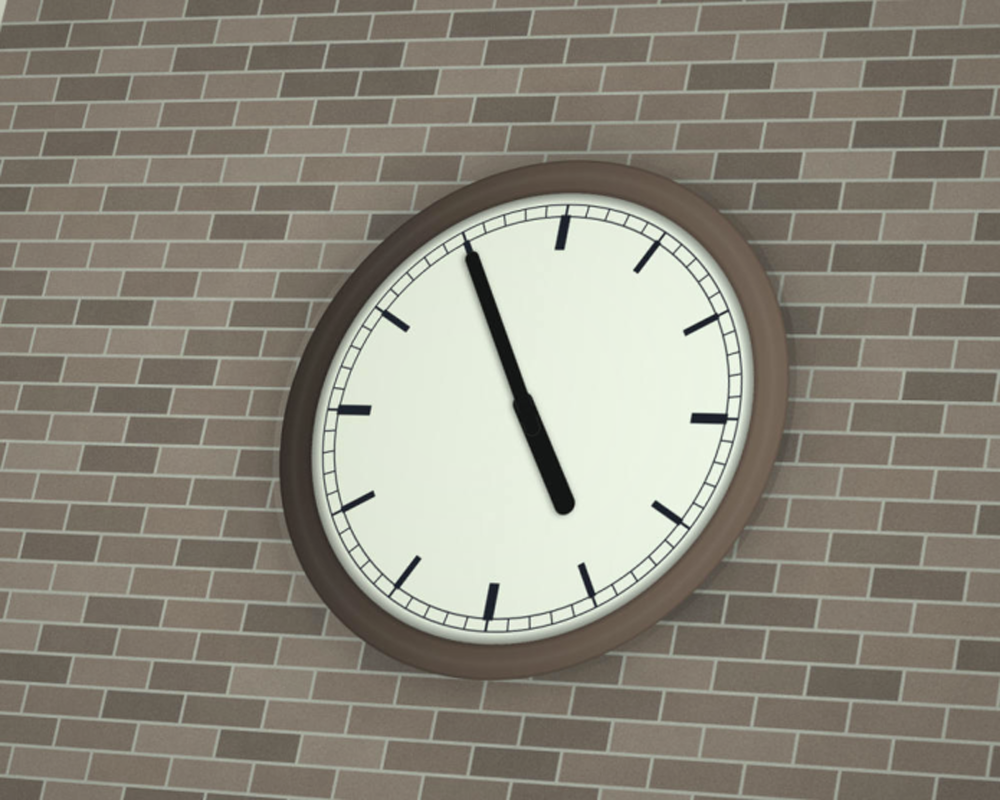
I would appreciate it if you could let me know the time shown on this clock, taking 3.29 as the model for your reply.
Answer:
4.55
